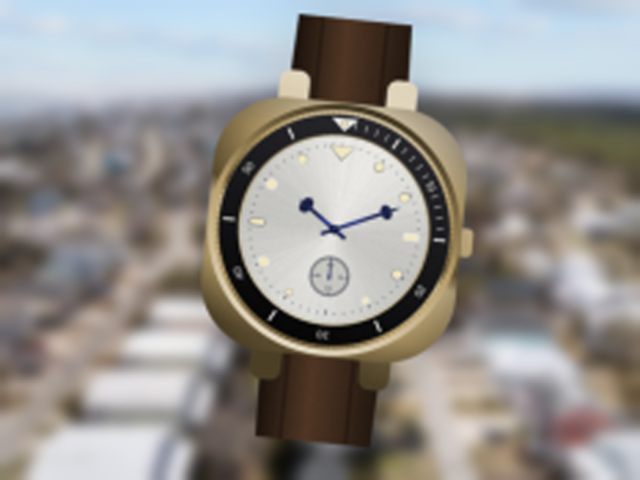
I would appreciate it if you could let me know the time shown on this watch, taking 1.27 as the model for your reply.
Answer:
10.11
